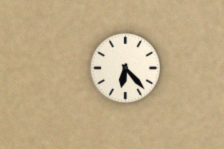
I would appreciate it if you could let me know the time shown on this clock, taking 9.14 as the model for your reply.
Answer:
6.23
